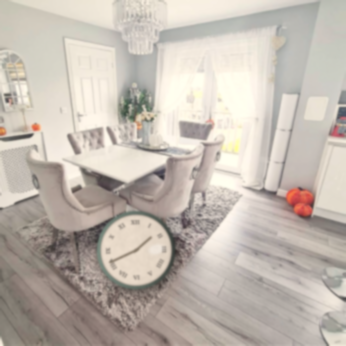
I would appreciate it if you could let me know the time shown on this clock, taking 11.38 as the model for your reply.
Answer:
1.41
